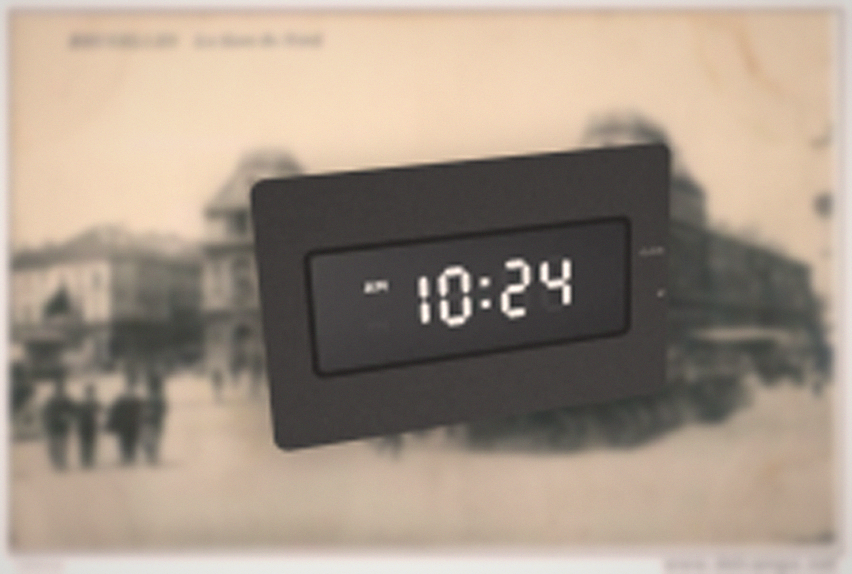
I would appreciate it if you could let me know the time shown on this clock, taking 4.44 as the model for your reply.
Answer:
10.24
